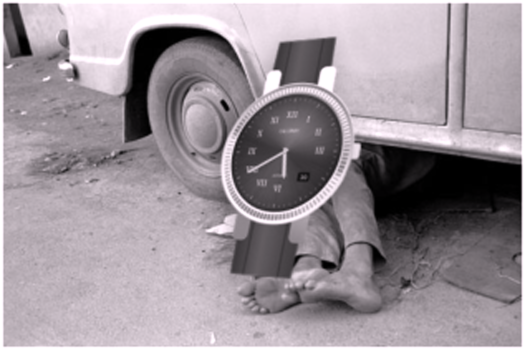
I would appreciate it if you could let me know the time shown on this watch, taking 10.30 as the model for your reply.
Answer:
5.40
